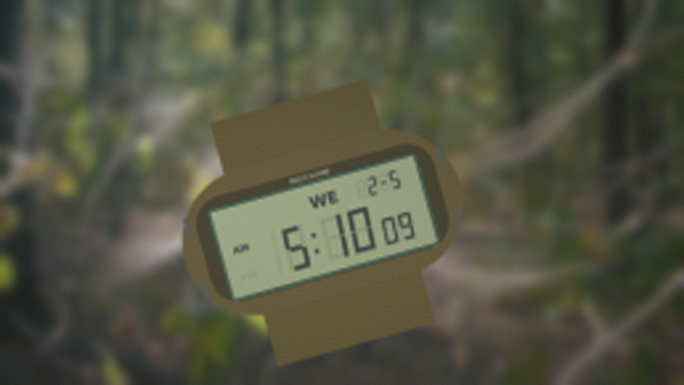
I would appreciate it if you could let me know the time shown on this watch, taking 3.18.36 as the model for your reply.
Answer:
5.10.09
